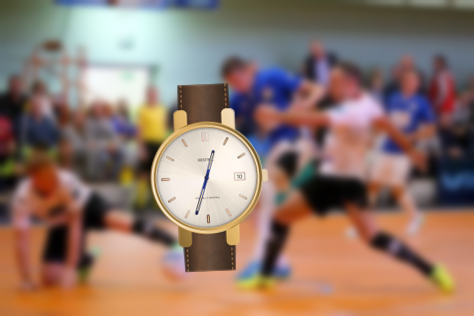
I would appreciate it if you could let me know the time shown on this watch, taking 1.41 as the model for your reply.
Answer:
12.33
